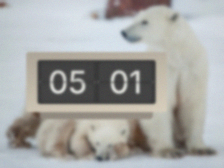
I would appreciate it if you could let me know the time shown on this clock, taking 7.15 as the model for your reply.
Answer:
5.01
